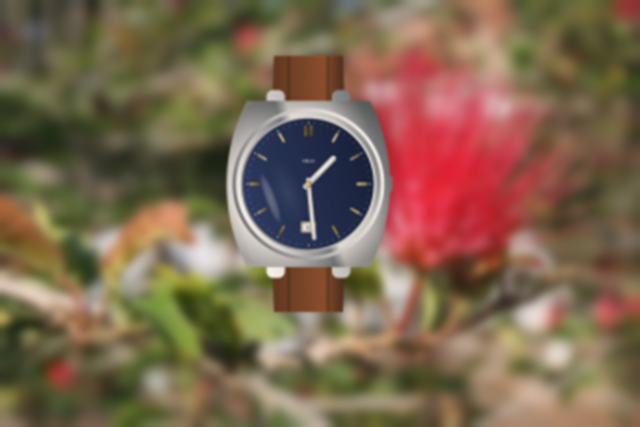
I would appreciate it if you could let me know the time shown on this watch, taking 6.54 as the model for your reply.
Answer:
1.29
